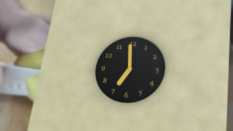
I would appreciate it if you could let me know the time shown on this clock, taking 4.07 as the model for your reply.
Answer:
6.59
